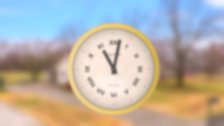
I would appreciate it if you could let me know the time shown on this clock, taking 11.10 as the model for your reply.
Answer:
11.02
